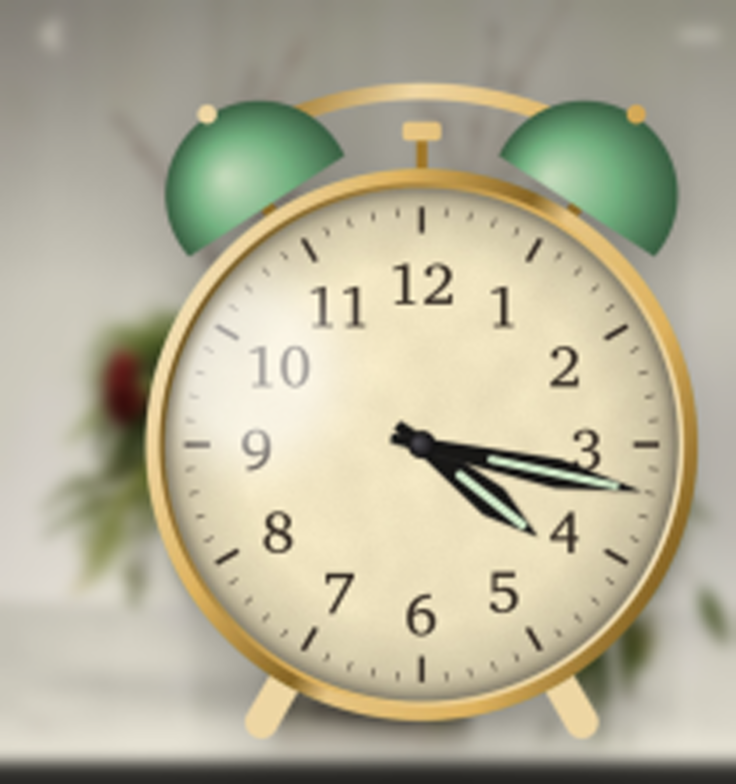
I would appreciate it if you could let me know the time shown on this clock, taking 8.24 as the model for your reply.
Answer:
4.17
